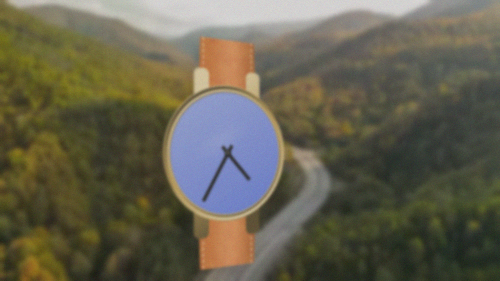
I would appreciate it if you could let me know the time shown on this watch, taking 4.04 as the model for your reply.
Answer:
4.35
